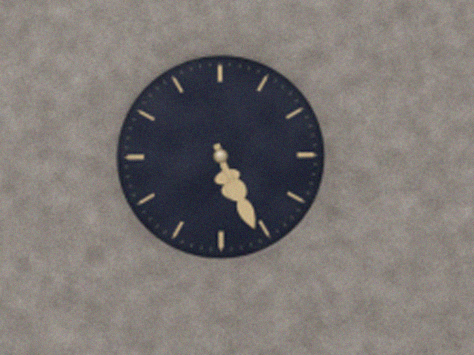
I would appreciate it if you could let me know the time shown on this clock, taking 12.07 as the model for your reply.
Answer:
5.26
